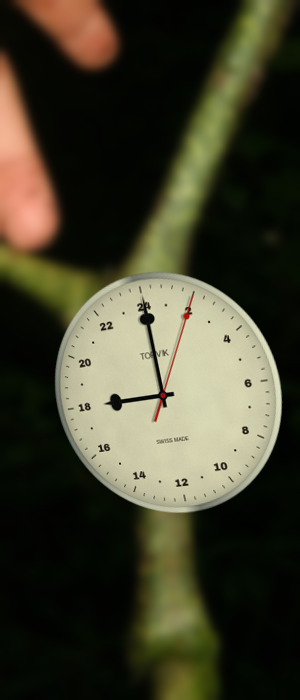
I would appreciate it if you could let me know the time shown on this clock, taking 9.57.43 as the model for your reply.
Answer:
18.00.05
